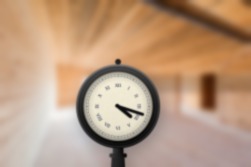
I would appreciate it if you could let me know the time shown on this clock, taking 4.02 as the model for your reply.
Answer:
4.18
